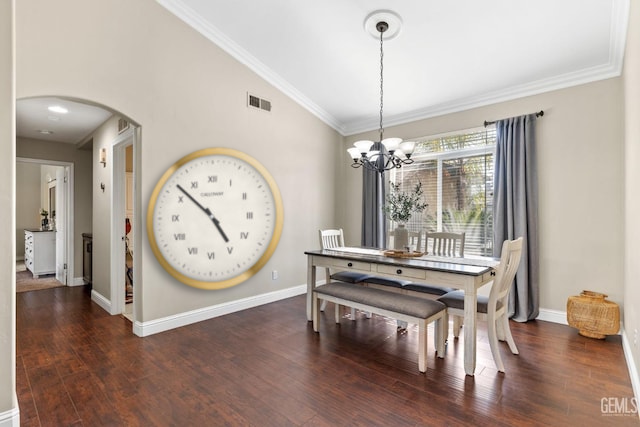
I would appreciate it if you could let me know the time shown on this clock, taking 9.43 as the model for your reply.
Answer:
4.52
